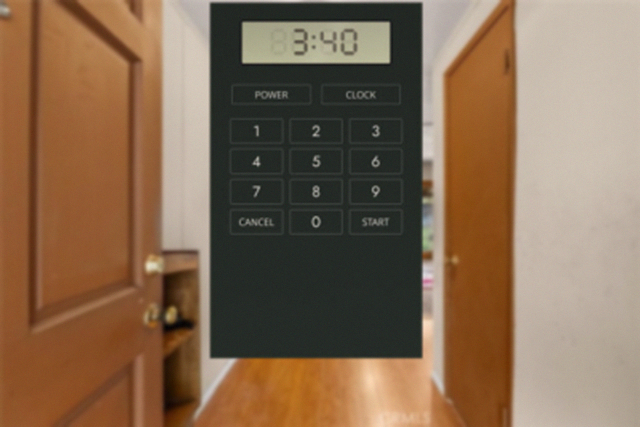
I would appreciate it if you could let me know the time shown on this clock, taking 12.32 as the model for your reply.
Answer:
3.40
